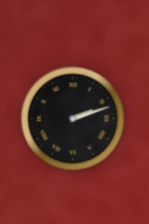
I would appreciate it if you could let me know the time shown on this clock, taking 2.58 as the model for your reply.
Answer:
2.12
